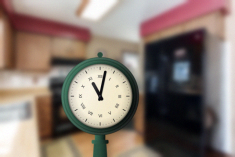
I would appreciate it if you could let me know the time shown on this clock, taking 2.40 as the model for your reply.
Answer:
11.02
